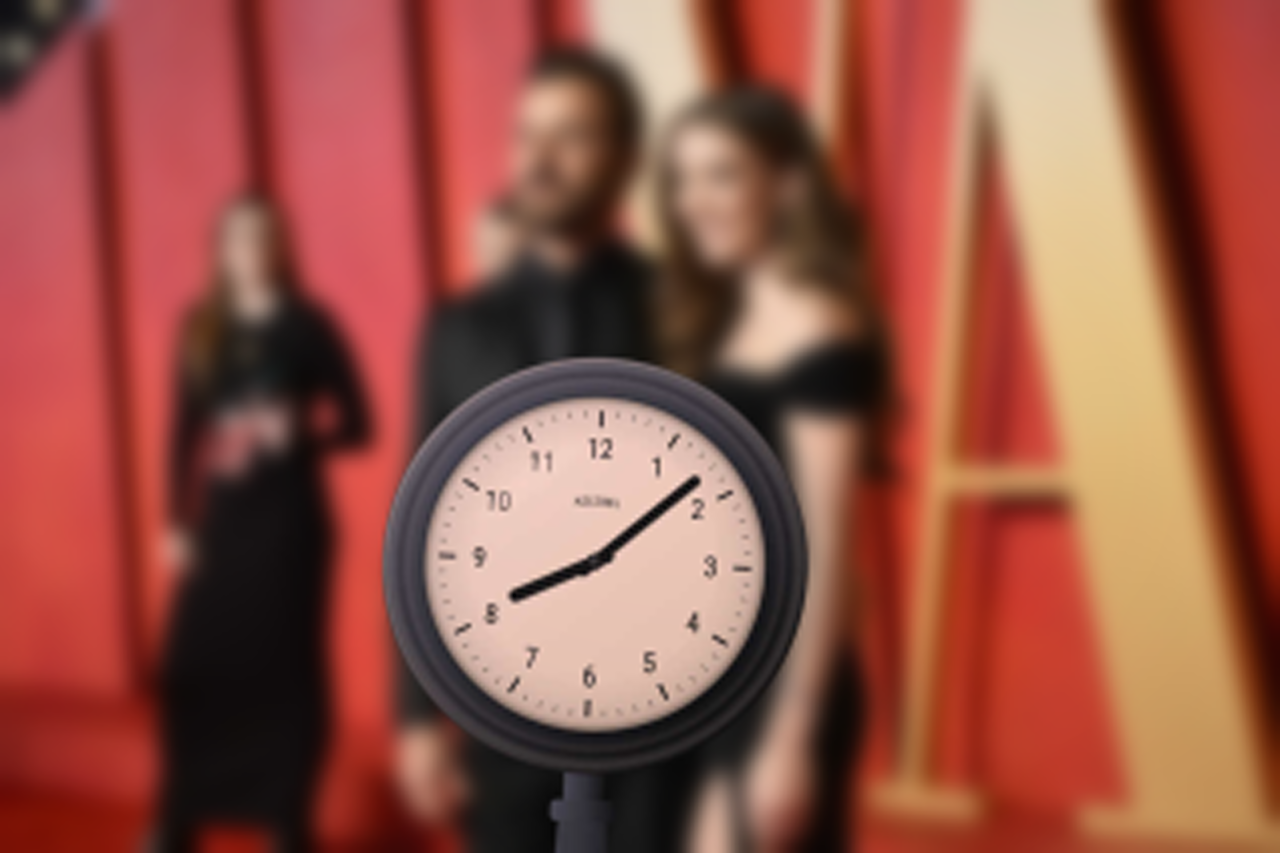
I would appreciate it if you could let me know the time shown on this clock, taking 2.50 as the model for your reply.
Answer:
8.08
